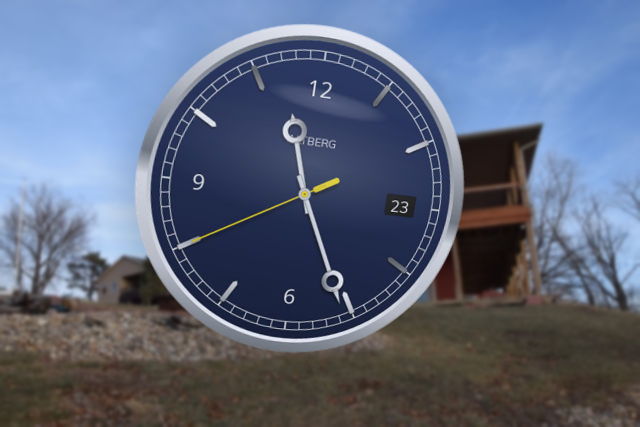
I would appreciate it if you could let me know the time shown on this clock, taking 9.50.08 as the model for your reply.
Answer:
11.25.40
